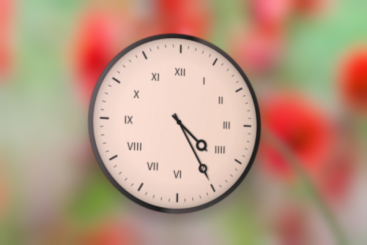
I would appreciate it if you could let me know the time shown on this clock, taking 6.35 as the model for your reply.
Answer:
4.25
